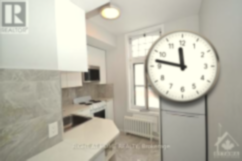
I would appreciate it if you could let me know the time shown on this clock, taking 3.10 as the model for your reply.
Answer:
11.47
